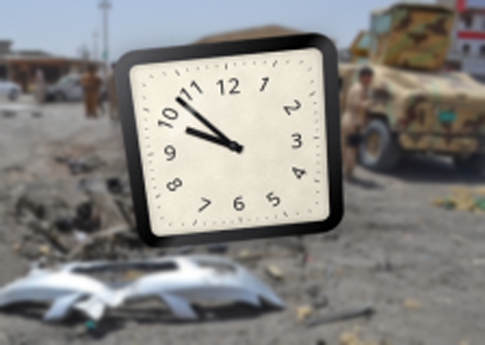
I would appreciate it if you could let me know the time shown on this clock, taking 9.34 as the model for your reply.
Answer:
9.53
